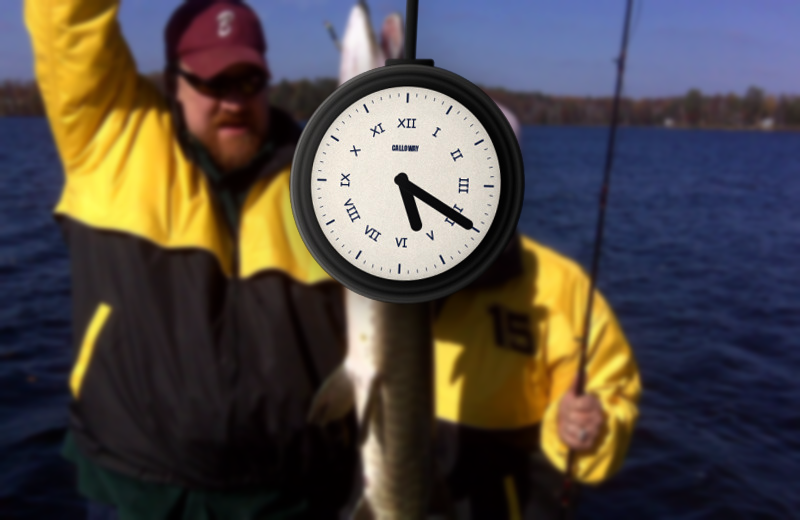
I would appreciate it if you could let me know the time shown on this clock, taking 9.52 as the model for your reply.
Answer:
5.20
